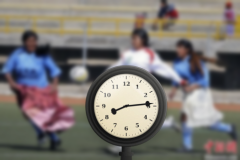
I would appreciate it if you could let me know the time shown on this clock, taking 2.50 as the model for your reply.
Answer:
8.14
